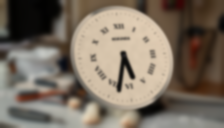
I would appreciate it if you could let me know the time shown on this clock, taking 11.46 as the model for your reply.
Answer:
5.33
